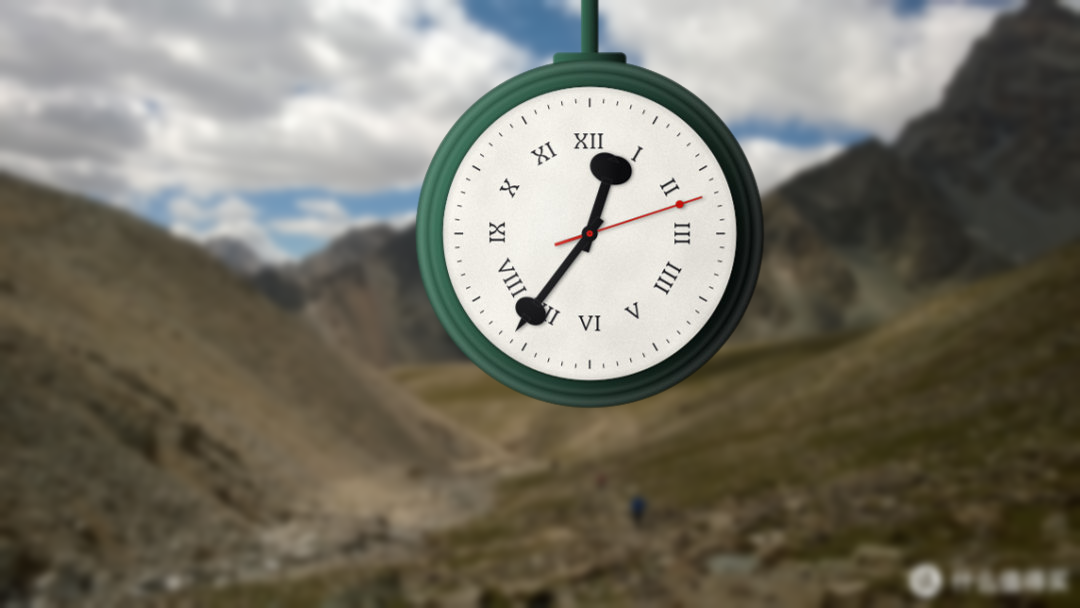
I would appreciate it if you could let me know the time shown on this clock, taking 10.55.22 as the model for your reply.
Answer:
12.36.12
